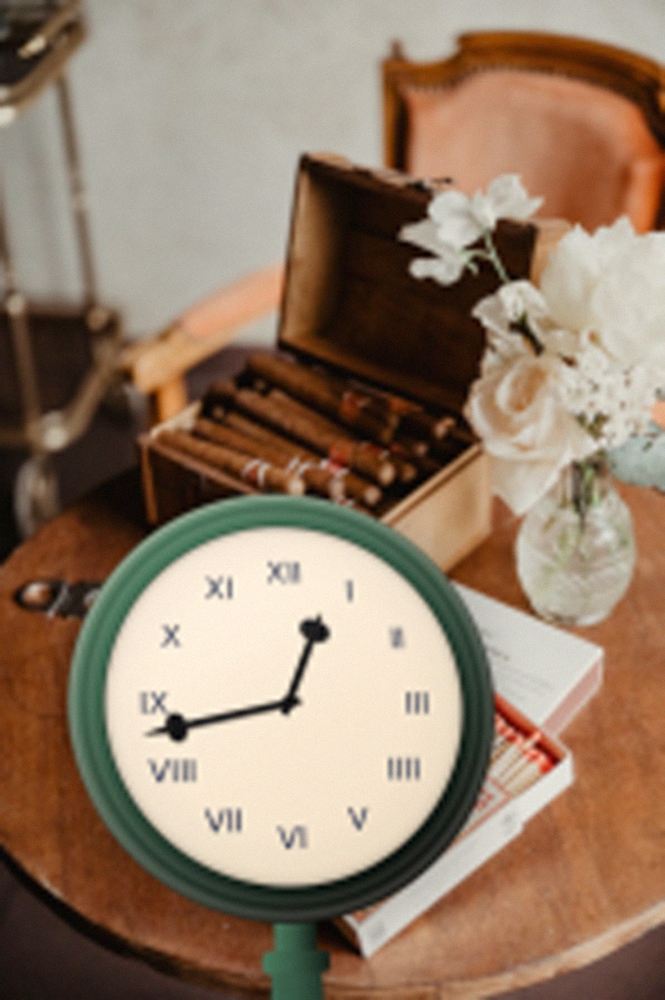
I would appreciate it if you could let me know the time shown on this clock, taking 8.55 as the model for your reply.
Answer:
12.43
